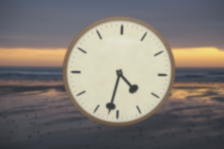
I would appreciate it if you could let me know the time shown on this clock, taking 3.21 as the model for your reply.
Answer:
4.32
